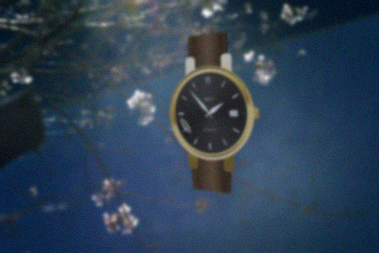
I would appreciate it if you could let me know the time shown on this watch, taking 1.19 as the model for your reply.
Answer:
1.53
